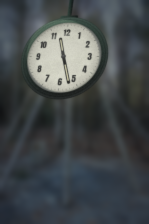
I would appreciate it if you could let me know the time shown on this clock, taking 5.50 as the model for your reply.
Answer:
11.27
